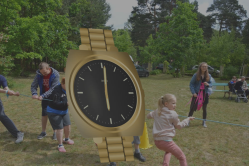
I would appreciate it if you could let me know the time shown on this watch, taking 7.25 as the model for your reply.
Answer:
6.01
